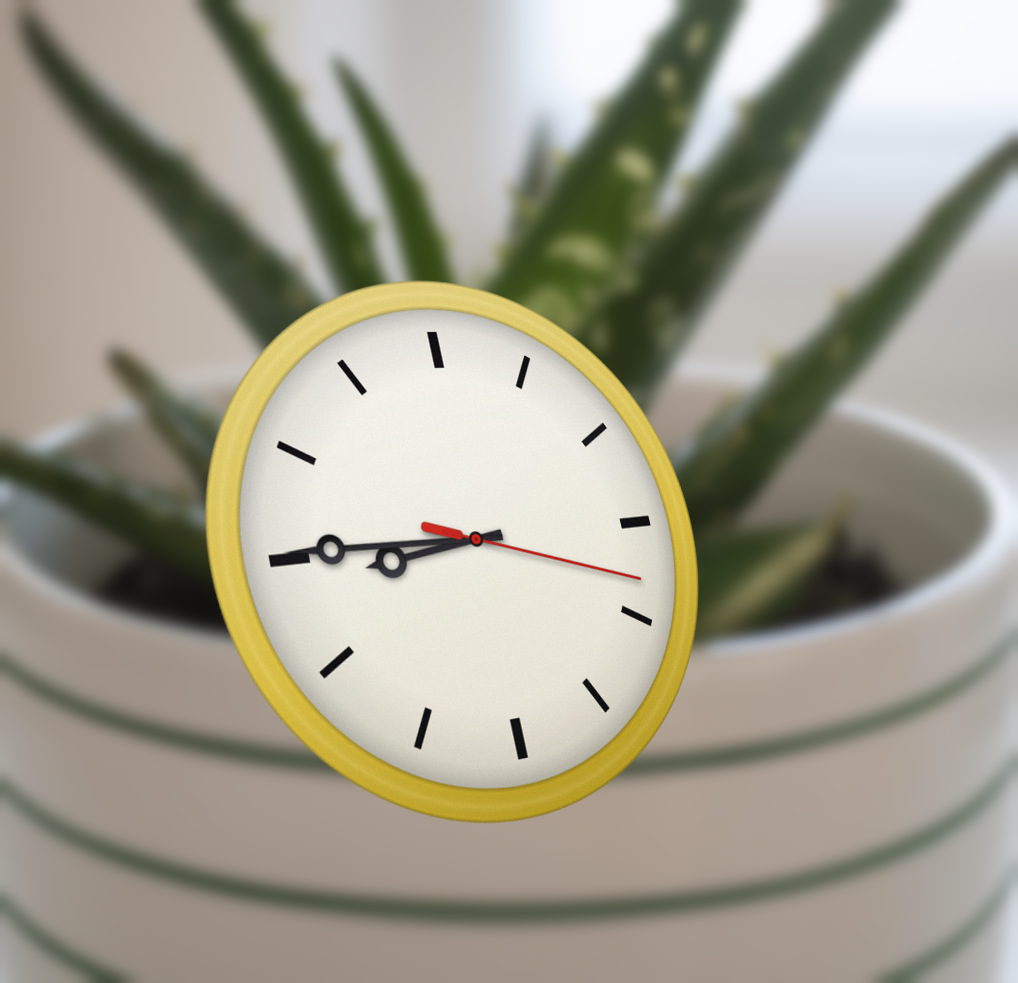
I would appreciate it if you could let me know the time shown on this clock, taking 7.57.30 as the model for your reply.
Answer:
8.45.18
